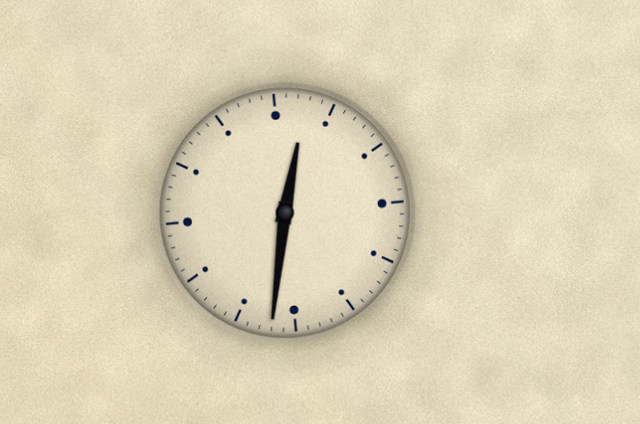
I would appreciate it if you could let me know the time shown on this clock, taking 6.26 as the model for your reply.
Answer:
12.32
